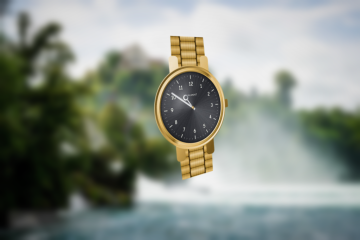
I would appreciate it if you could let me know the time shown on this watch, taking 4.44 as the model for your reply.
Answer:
10.51
